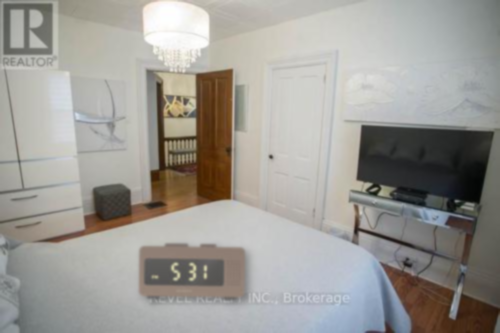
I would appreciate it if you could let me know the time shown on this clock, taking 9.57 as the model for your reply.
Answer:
5.31
